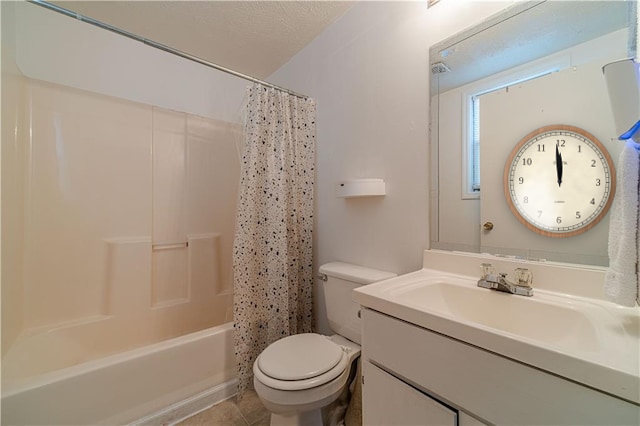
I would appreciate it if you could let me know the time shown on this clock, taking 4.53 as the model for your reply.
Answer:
11.59
